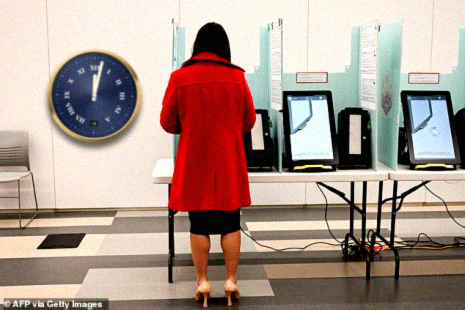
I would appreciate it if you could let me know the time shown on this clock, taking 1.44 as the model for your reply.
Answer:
12.02
